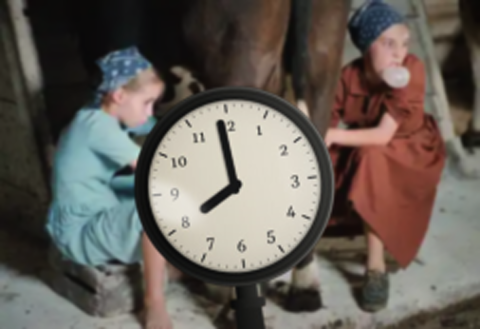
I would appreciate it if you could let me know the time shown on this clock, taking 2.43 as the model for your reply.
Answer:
7.59
